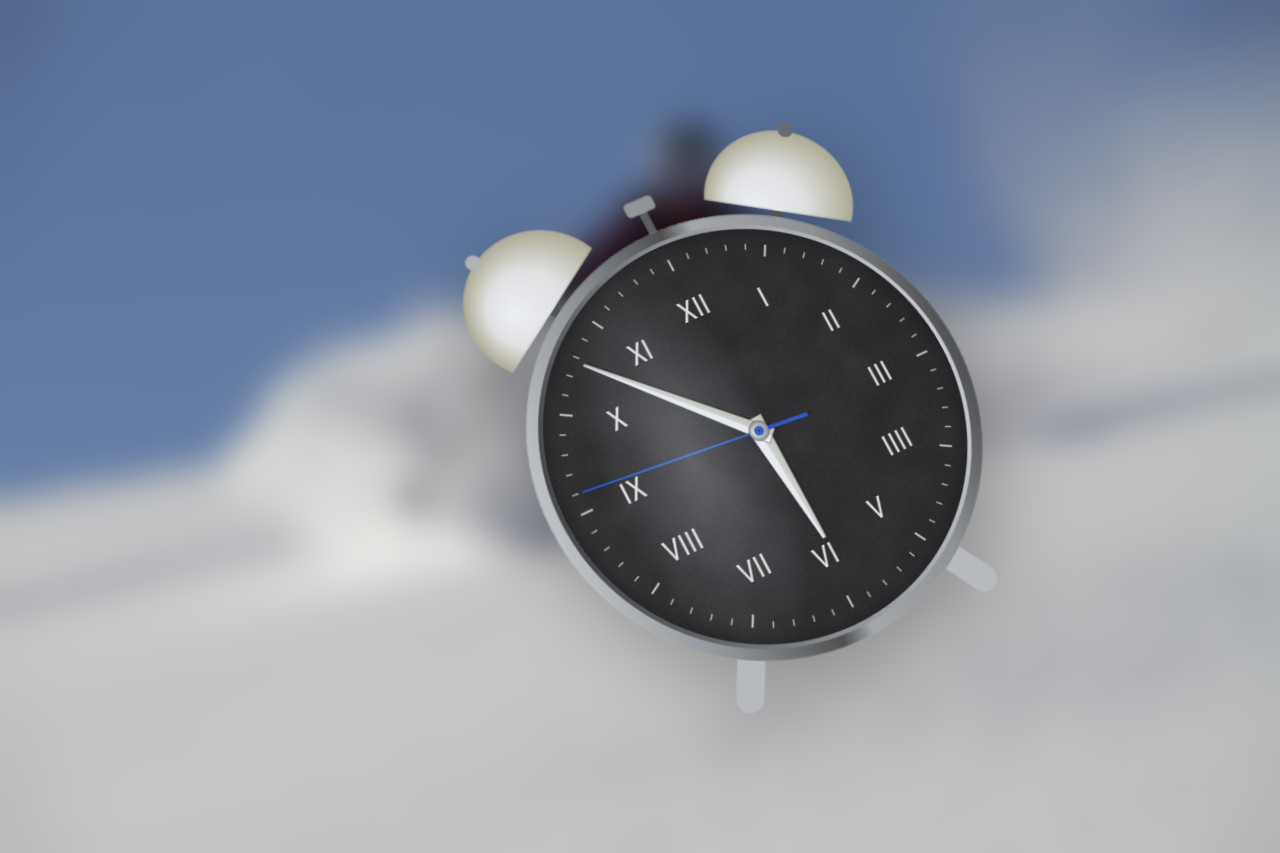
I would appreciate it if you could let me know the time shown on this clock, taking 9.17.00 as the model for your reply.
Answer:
5.52.46
